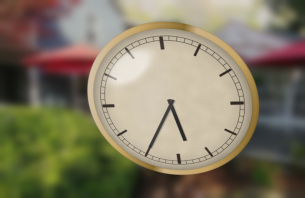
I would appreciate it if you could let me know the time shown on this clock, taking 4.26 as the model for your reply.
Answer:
5.35
